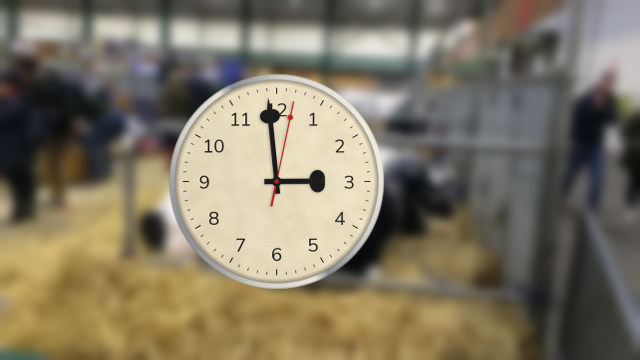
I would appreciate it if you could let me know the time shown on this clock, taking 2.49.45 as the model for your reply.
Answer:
2.59.02
